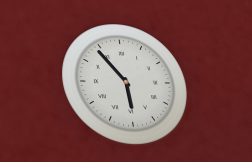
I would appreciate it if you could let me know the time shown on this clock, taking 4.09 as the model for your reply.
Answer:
5.54
